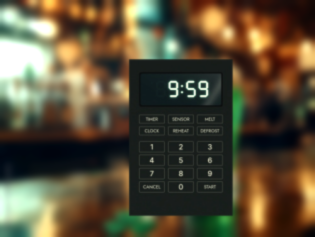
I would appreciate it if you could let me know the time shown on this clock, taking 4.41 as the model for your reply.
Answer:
9.59
